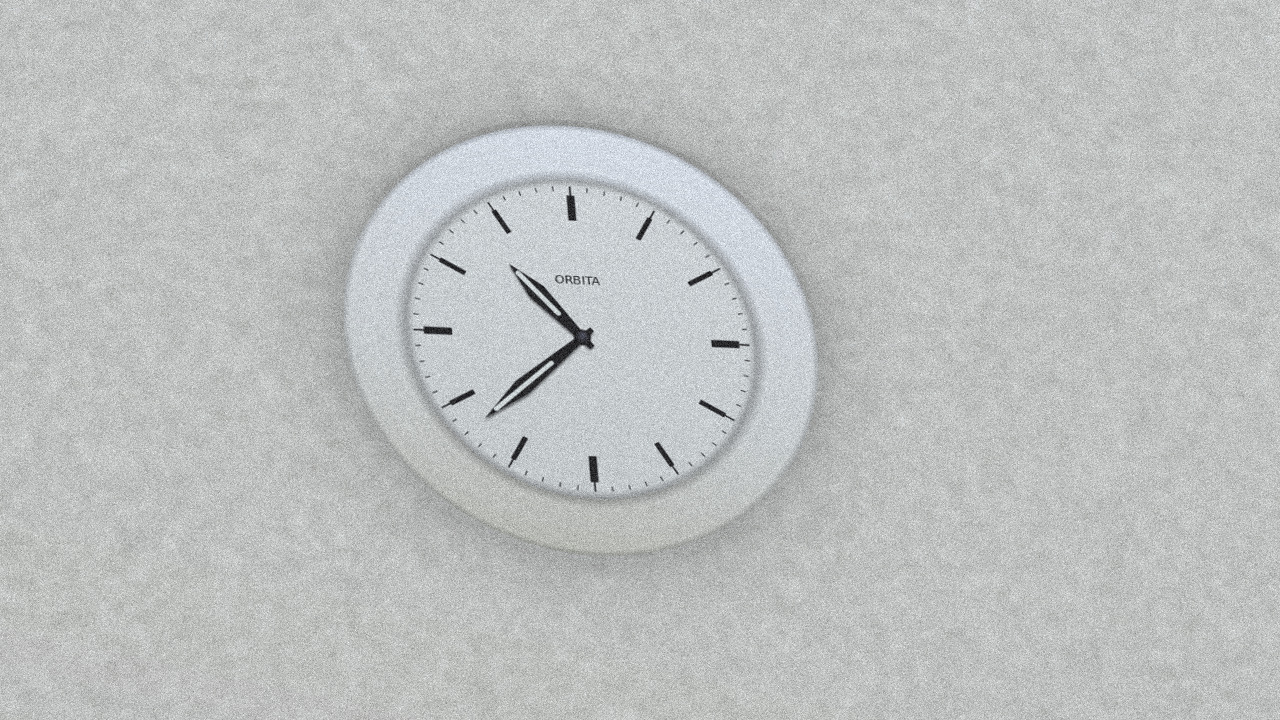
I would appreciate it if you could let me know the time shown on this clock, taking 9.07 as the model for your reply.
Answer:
10.38
